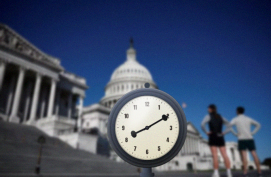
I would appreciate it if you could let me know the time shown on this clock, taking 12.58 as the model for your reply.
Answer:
8.10
